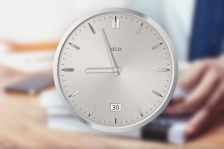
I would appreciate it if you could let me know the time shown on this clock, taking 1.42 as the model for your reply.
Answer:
8.57
